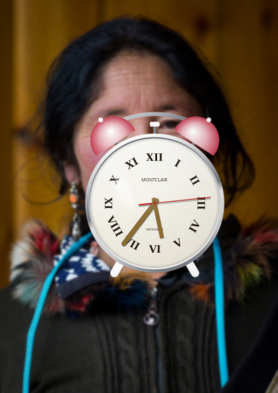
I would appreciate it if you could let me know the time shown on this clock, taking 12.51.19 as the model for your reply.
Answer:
5.36.14
